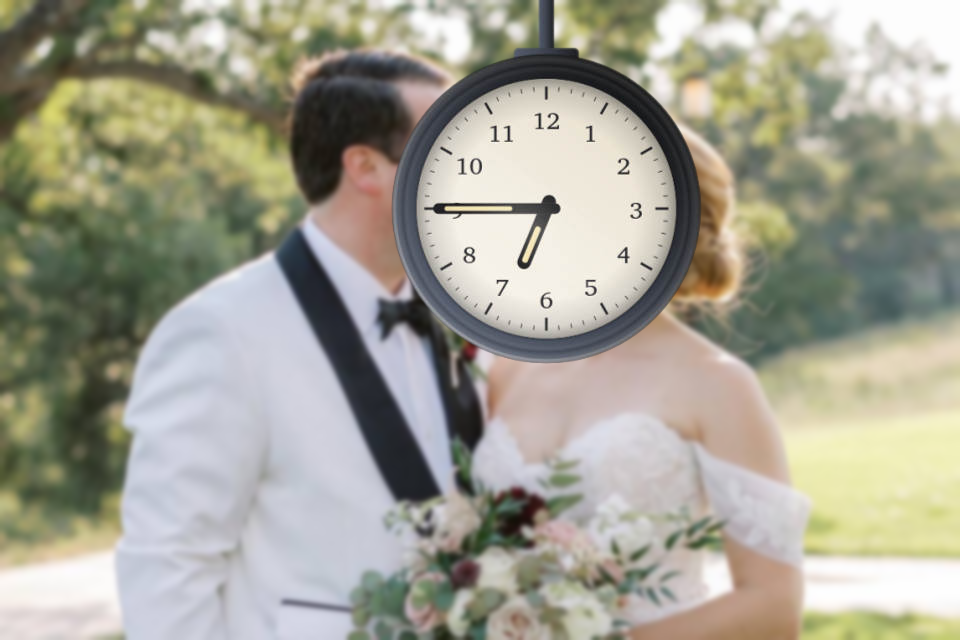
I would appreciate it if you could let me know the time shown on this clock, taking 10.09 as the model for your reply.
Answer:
6.45
